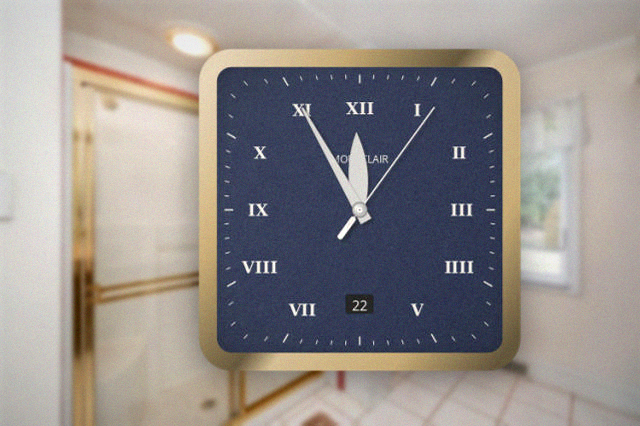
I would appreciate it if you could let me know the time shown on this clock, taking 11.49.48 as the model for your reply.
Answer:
11.55.06
